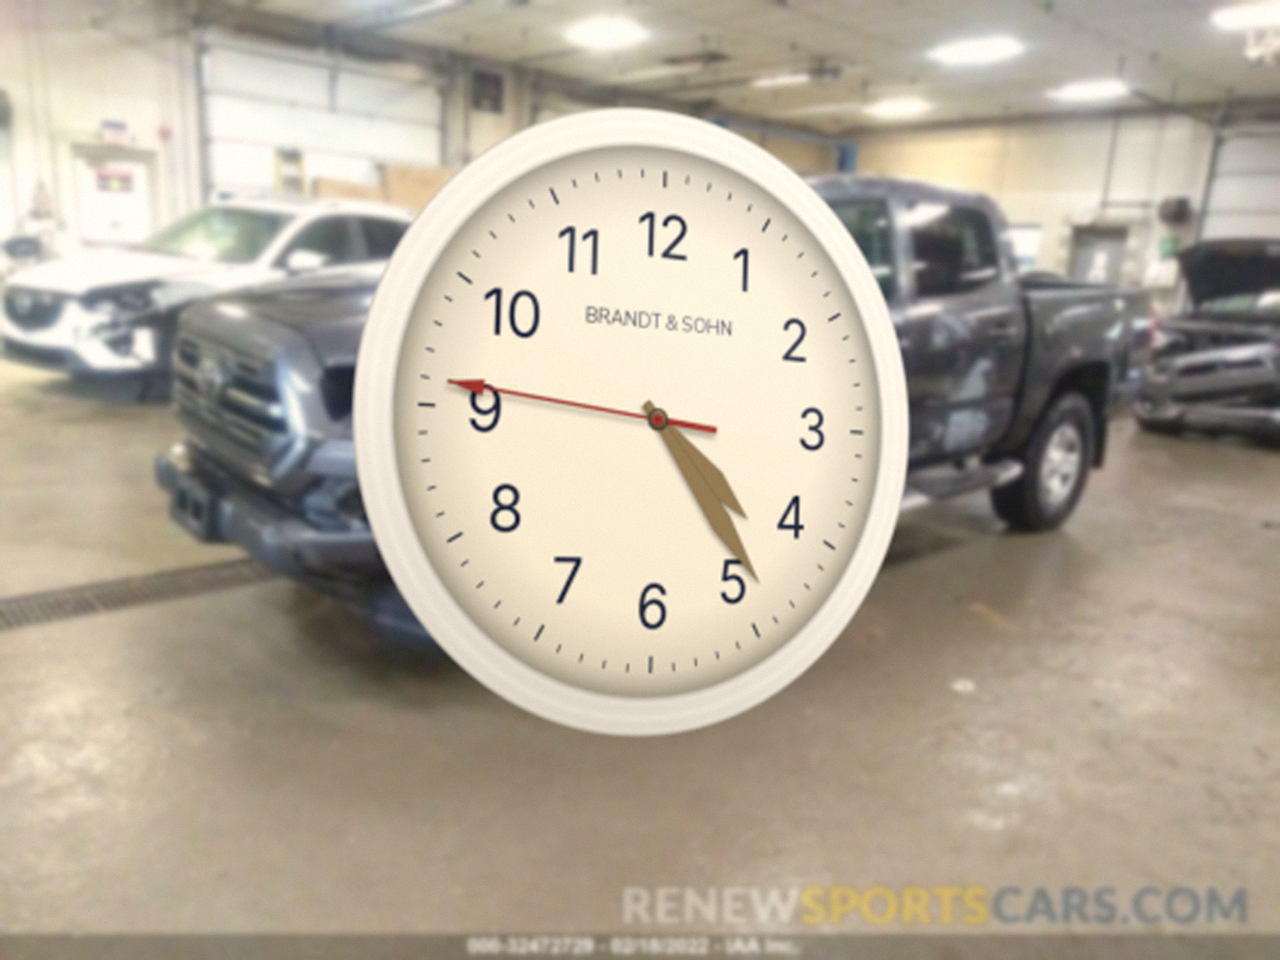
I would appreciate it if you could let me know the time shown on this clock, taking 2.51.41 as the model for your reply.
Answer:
4.23.46
